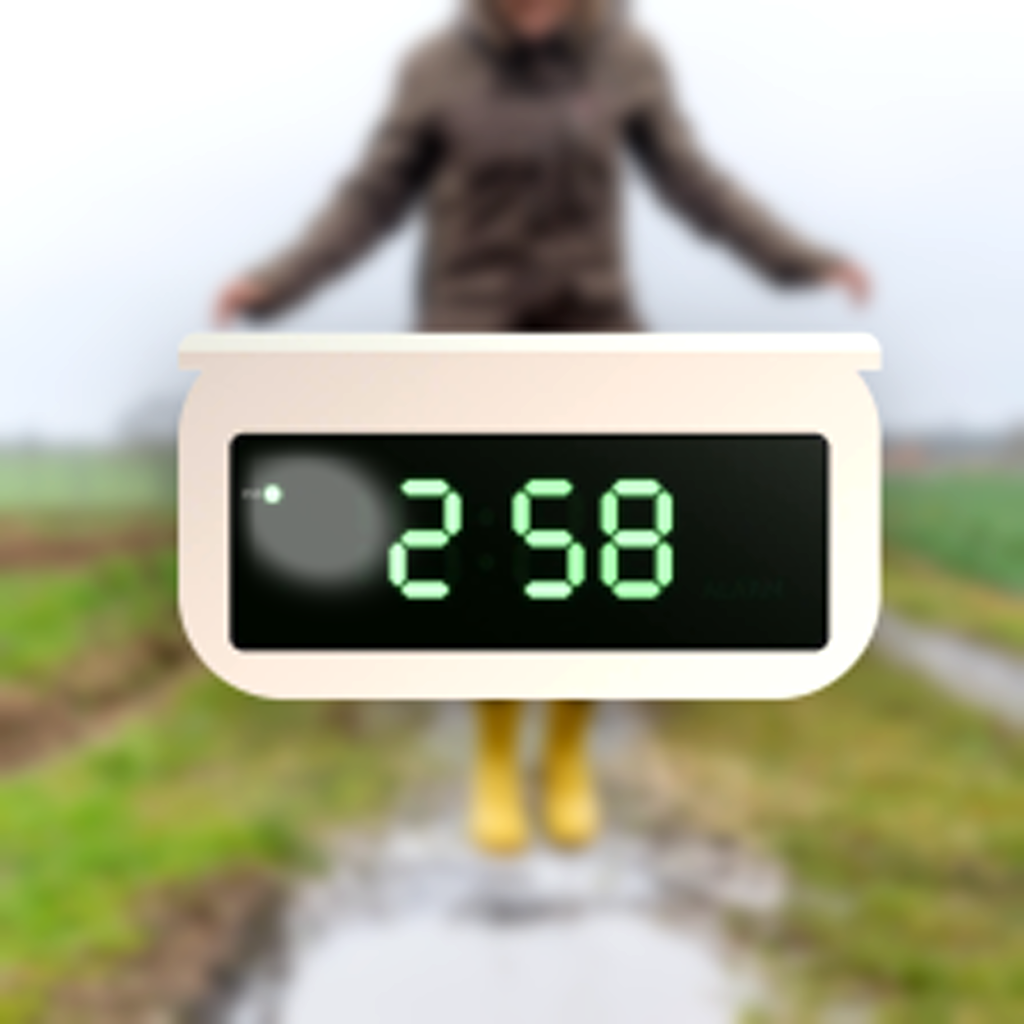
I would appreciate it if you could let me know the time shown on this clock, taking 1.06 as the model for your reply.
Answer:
2.58
